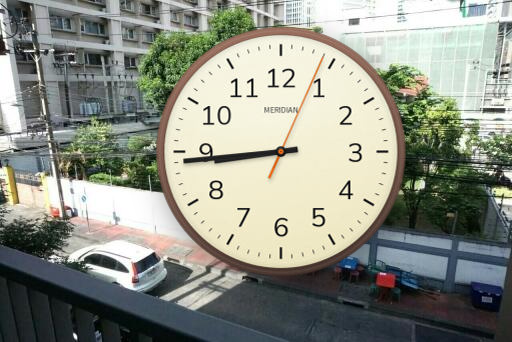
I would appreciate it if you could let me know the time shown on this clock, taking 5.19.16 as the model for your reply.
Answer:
8.44.04
